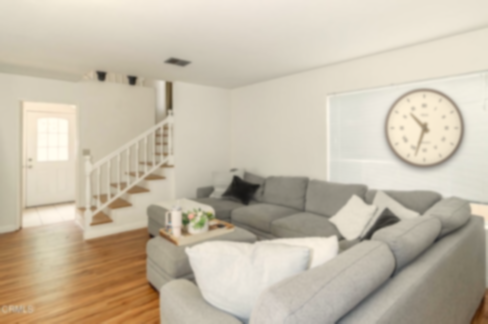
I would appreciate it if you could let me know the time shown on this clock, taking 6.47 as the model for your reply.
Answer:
10.33
